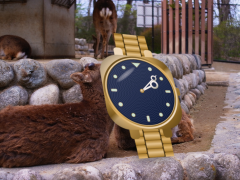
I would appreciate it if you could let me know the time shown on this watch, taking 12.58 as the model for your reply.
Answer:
2.08
